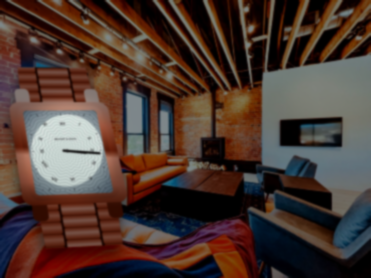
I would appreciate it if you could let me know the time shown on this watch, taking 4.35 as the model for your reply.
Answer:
3.16
